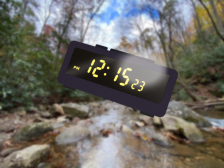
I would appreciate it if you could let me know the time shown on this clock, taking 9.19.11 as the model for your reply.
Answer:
12.15.23
